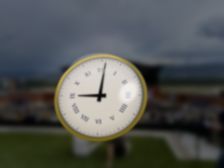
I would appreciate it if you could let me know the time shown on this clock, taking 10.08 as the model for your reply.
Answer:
9.01
